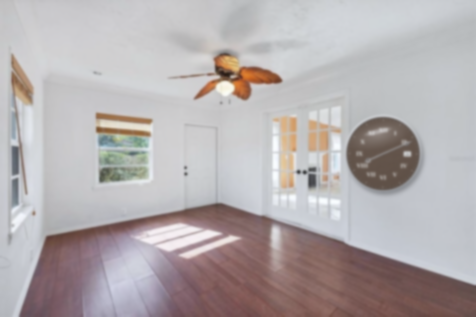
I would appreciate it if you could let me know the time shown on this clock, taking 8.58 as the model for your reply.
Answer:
8.11
